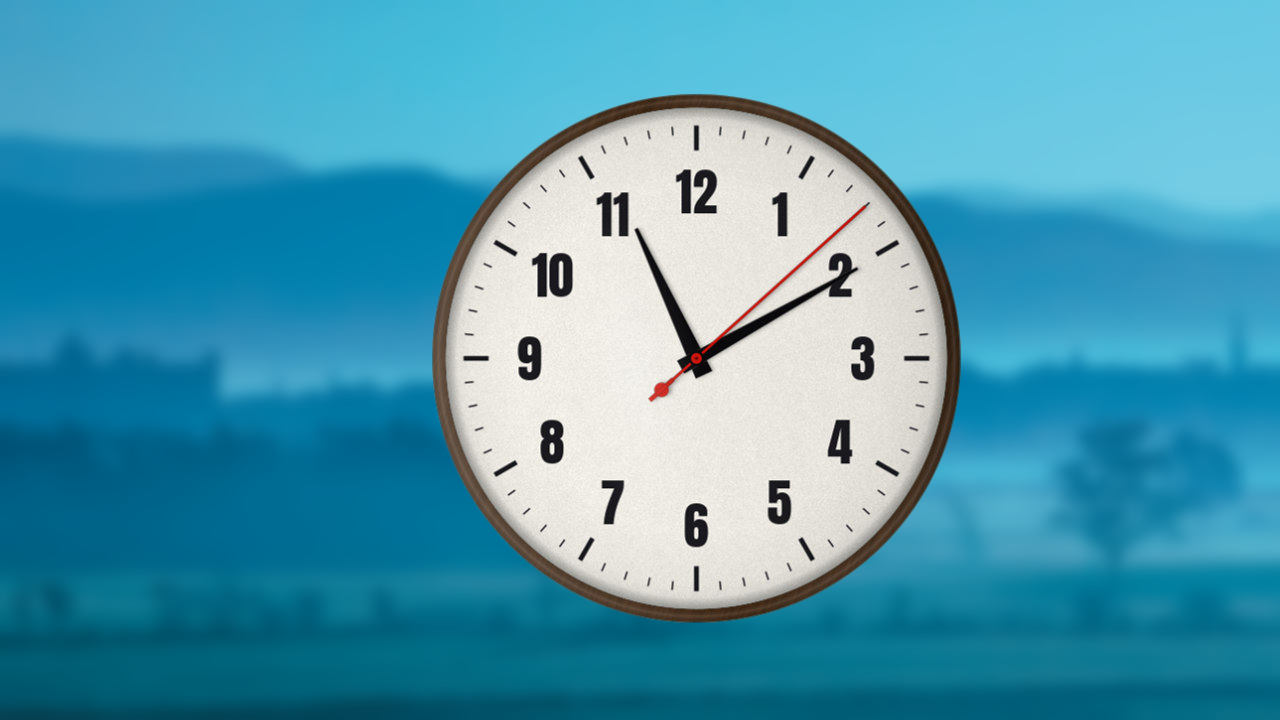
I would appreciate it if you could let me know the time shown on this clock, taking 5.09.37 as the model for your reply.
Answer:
11.10.08
